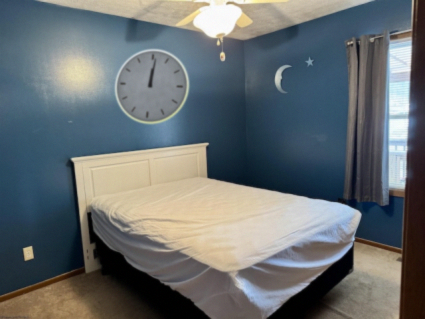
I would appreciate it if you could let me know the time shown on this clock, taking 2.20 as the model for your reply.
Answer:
12.01
